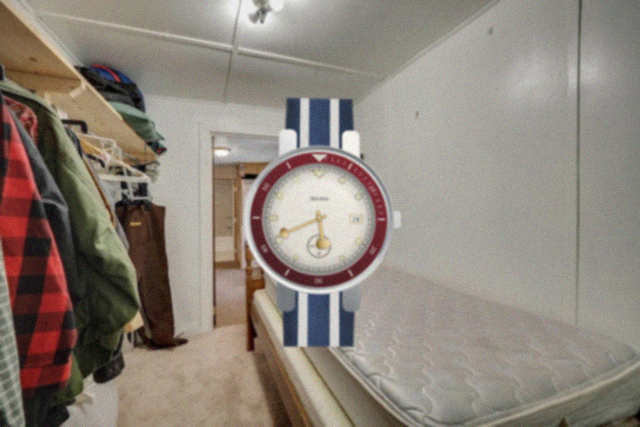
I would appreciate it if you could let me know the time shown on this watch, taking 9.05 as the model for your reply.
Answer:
5.41
